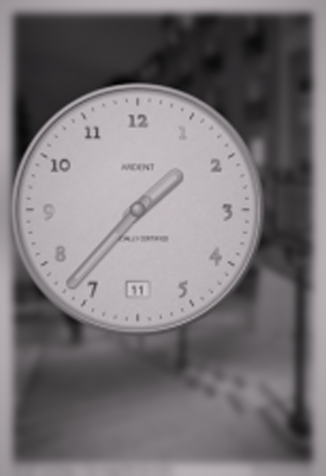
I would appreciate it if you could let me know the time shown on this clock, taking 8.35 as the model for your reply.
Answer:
1.37
